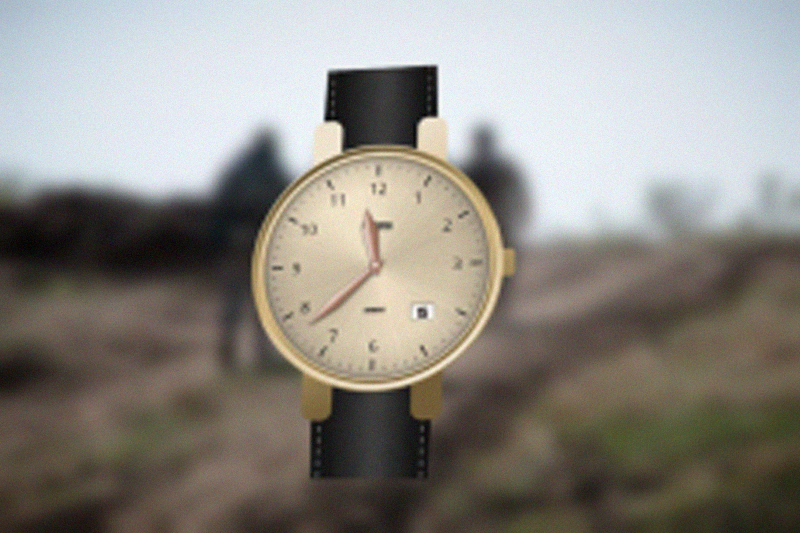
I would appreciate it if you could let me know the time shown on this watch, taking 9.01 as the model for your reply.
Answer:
11.38
